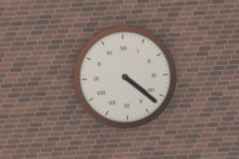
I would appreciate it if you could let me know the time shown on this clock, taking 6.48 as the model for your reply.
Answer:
4.22
